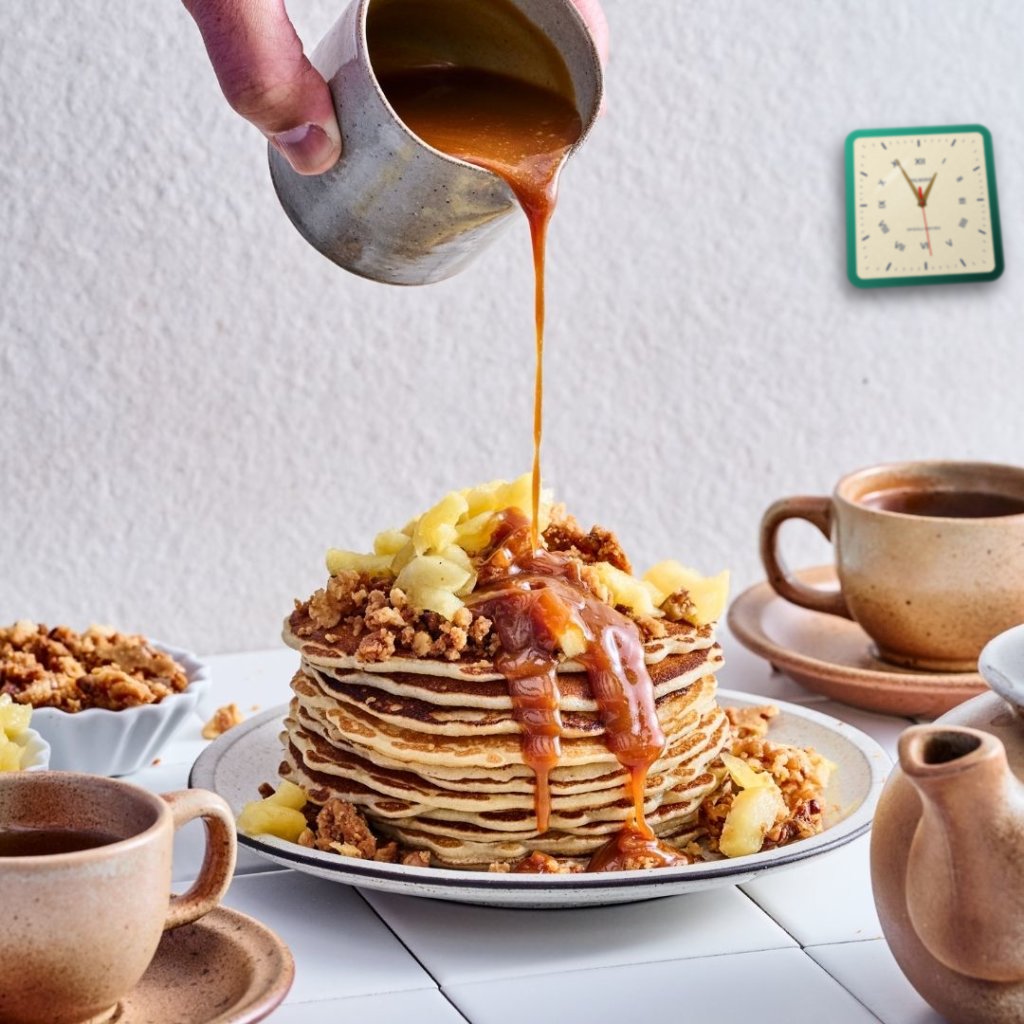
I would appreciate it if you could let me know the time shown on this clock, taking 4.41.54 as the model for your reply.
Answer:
12.55.29
